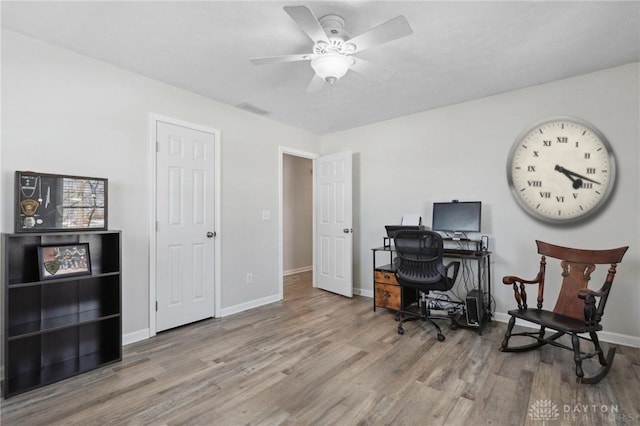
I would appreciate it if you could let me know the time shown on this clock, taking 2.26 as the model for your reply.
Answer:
4.18
